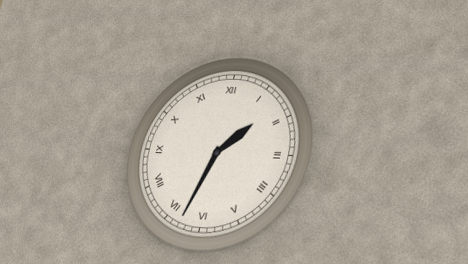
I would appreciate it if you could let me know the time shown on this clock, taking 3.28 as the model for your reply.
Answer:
1.33
